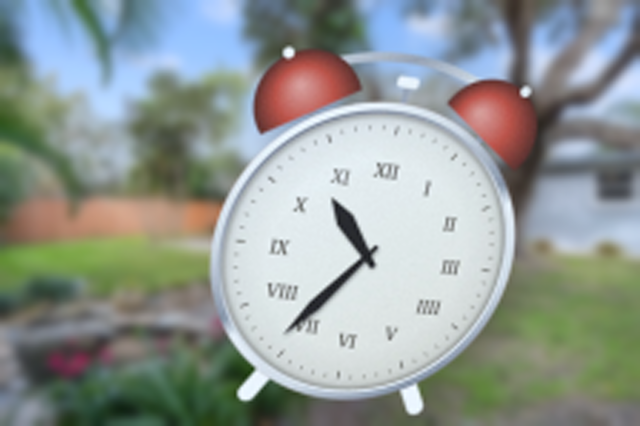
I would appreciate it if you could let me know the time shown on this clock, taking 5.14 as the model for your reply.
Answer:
10.36
